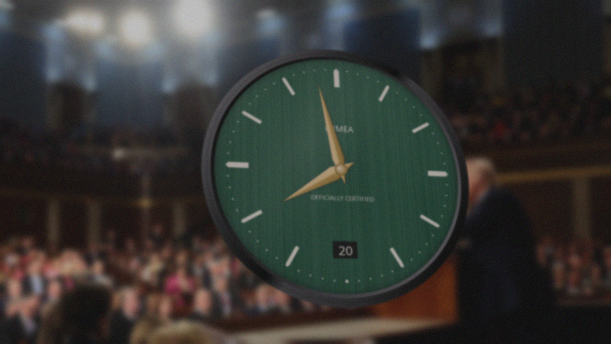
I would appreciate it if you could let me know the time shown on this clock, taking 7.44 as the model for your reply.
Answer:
7.58
